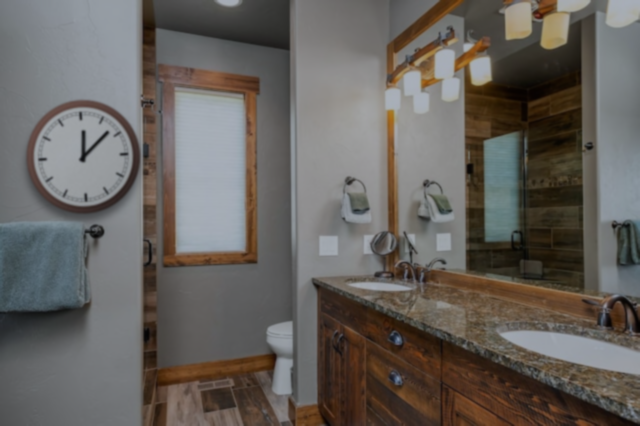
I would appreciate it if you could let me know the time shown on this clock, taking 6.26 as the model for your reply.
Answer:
12.08
